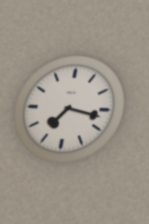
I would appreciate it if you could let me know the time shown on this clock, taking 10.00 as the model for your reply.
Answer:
7.17
